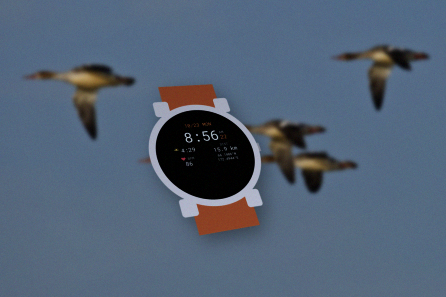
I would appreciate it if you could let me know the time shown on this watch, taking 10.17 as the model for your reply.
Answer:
8.56
